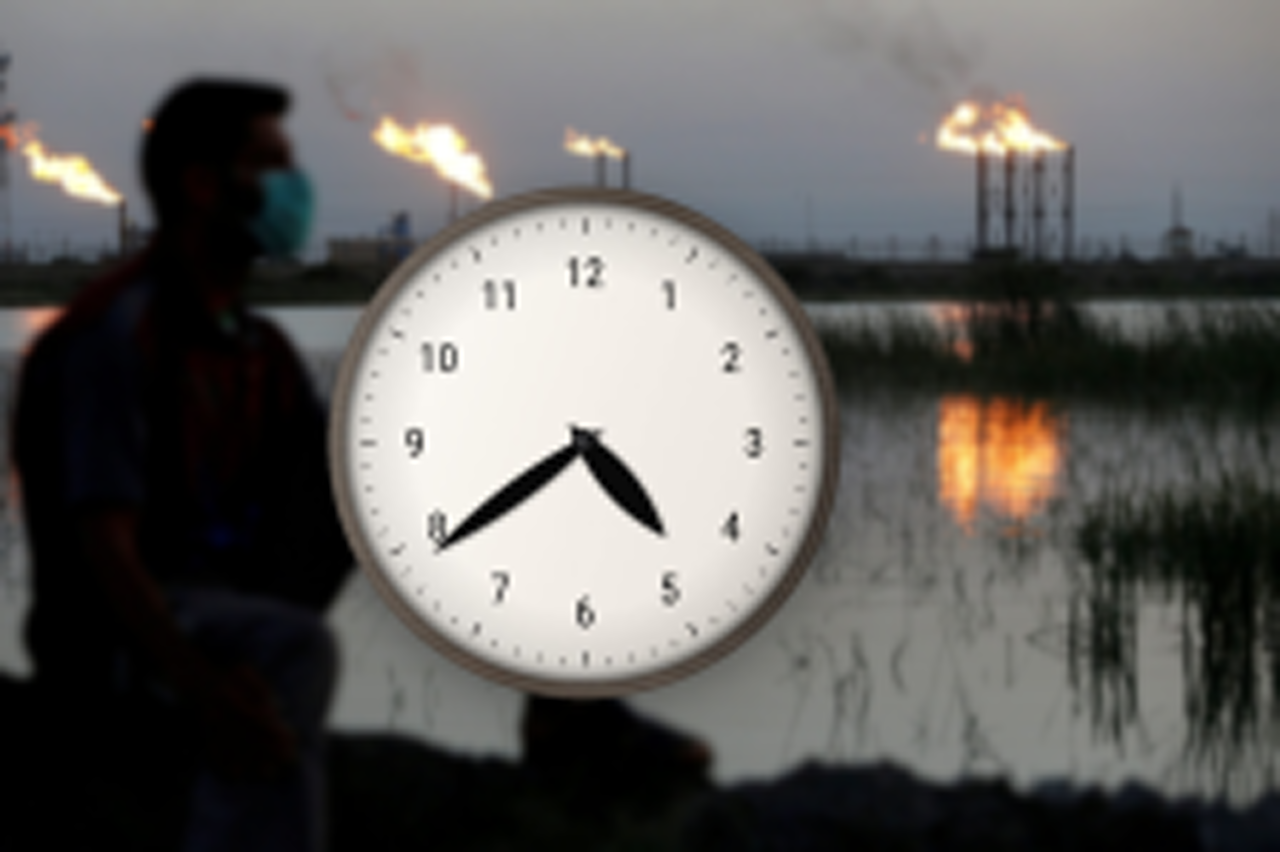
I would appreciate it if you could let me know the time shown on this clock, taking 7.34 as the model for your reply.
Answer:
4.39
